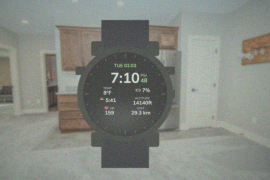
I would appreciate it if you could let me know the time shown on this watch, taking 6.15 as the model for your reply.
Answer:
7.10
